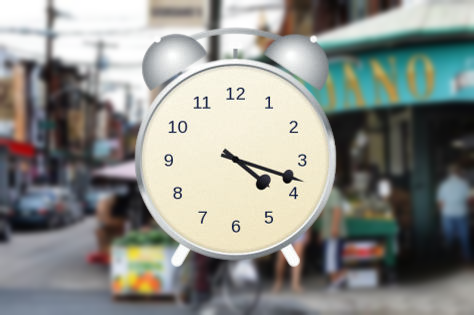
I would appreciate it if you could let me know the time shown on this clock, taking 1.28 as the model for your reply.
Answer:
4.18
